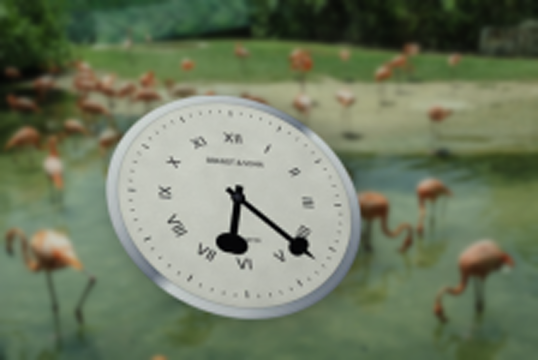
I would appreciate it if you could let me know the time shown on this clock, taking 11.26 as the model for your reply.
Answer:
6.22
